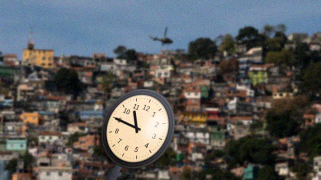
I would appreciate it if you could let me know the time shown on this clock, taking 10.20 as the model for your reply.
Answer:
10.45
